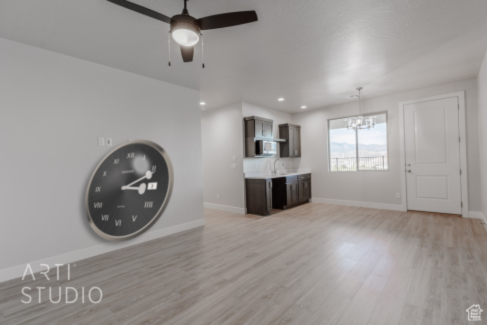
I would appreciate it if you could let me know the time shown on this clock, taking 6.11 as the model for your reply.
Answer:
3.11
